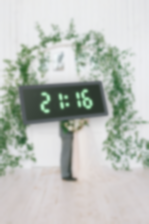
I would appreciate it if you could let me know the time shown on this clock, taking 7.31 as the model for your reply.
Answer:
21.16
